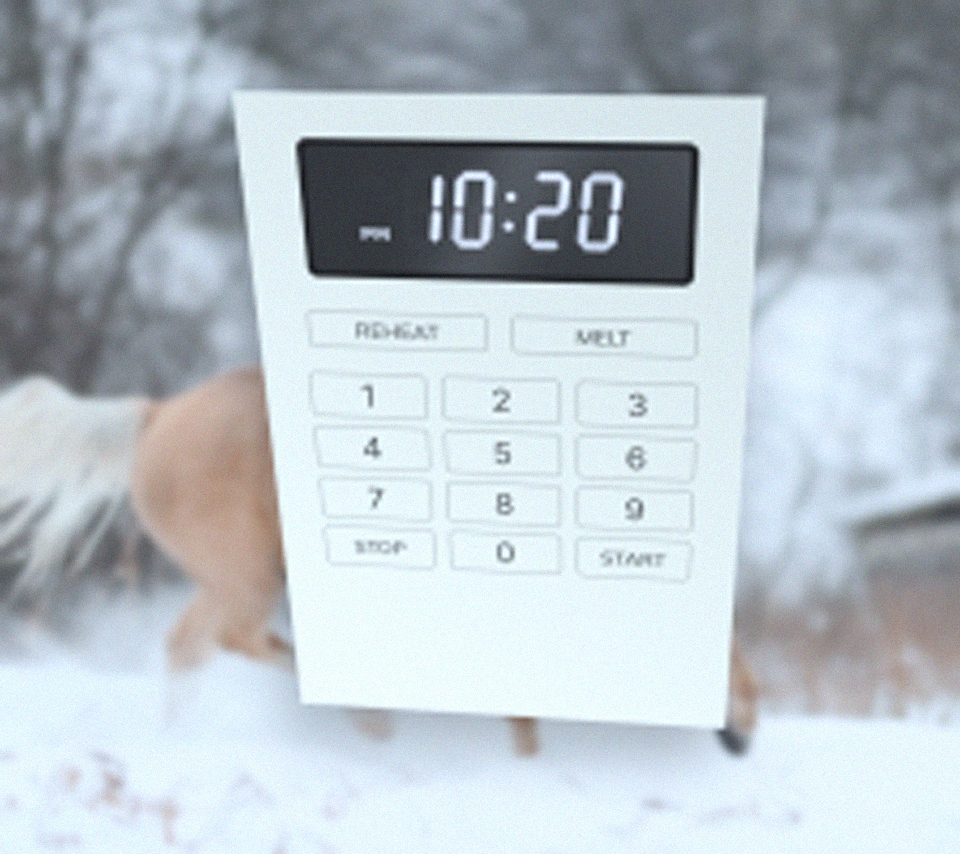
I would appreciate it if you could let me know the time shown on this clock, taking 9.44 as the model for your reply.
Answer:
10.20
